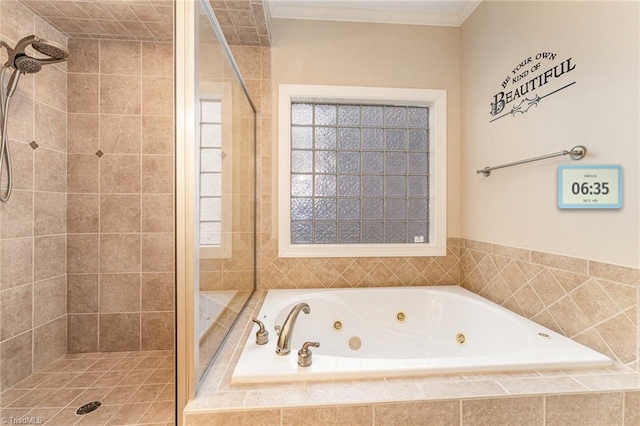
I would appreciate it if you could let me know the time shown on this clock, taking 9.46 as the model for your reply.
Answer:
6.35
